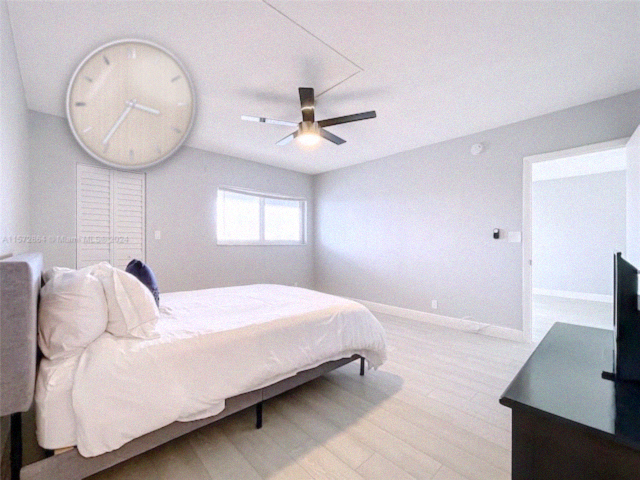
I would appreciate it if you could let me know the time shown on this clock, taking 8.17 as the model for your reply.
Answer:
3.36
